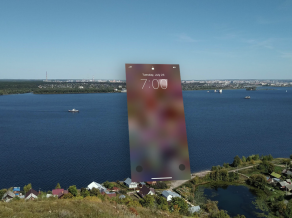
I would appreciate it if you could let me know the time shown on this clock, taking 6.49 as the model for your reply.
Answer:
7.00
